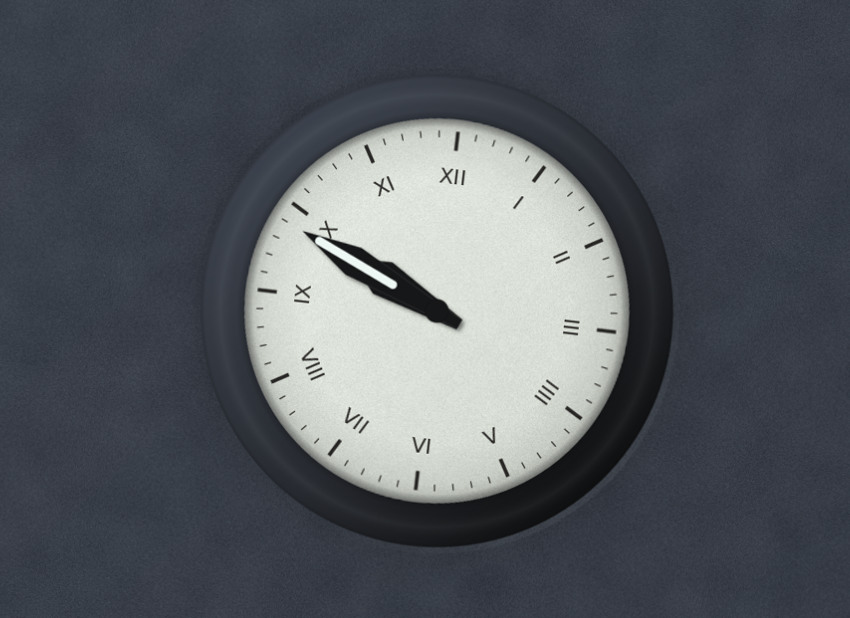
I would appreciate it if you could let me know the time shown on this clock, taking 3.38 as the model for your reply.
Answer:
9.49
